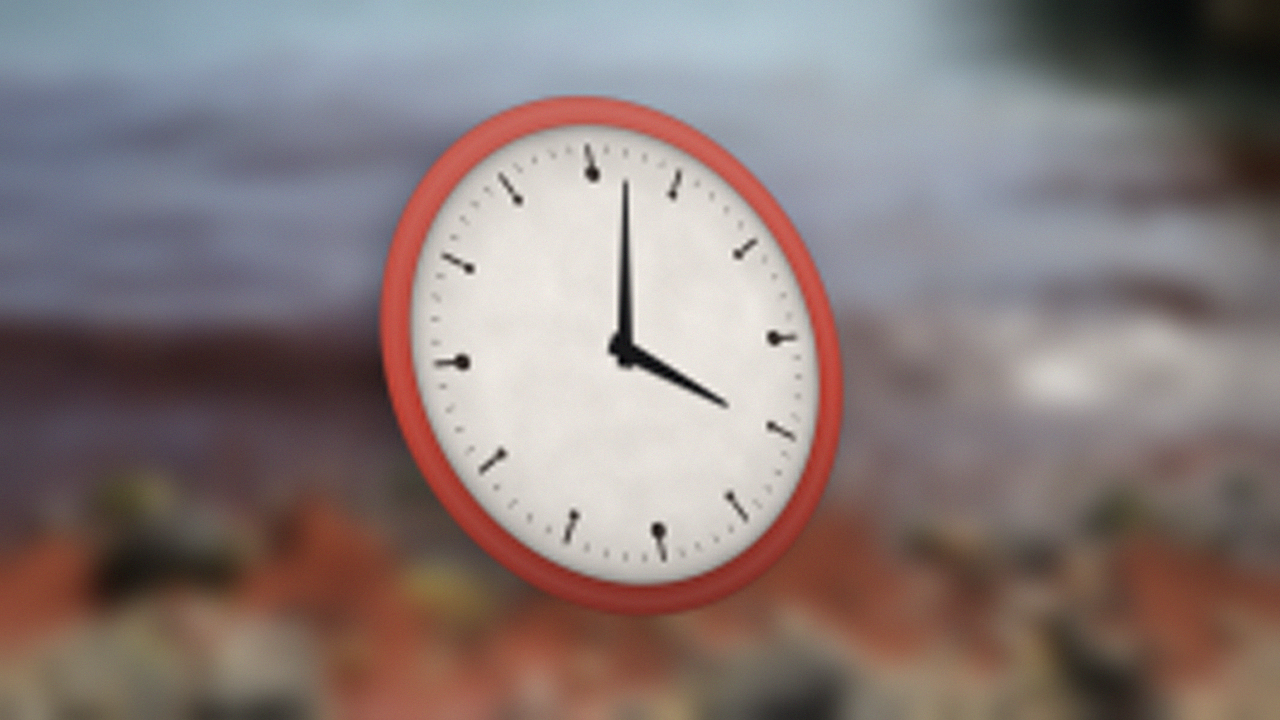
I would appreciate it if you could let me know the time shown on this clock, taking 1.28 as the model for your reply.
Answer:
4.02
